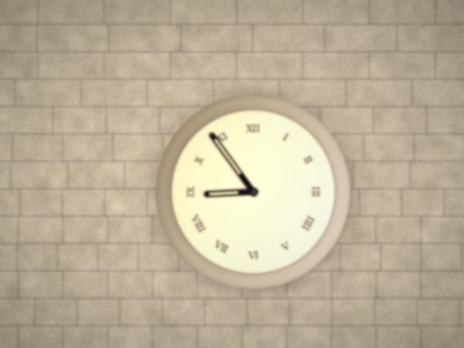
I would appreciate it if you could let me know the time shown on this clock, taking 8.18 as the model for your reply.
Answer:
8.54
